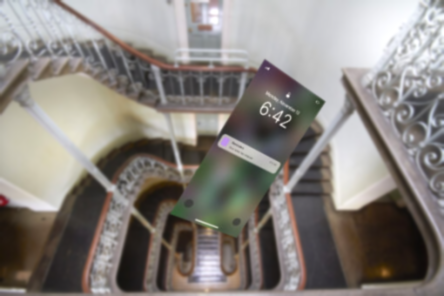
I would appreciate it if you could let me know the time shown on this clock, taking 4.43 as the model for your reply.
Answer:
6.42
